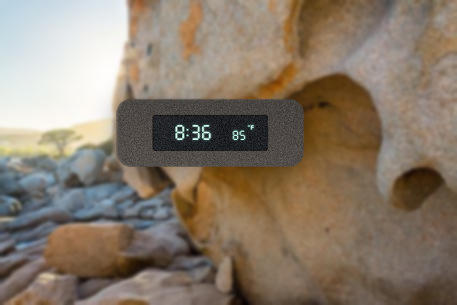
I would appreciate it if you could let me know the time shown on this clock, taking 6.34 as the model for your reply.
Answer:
8.36
